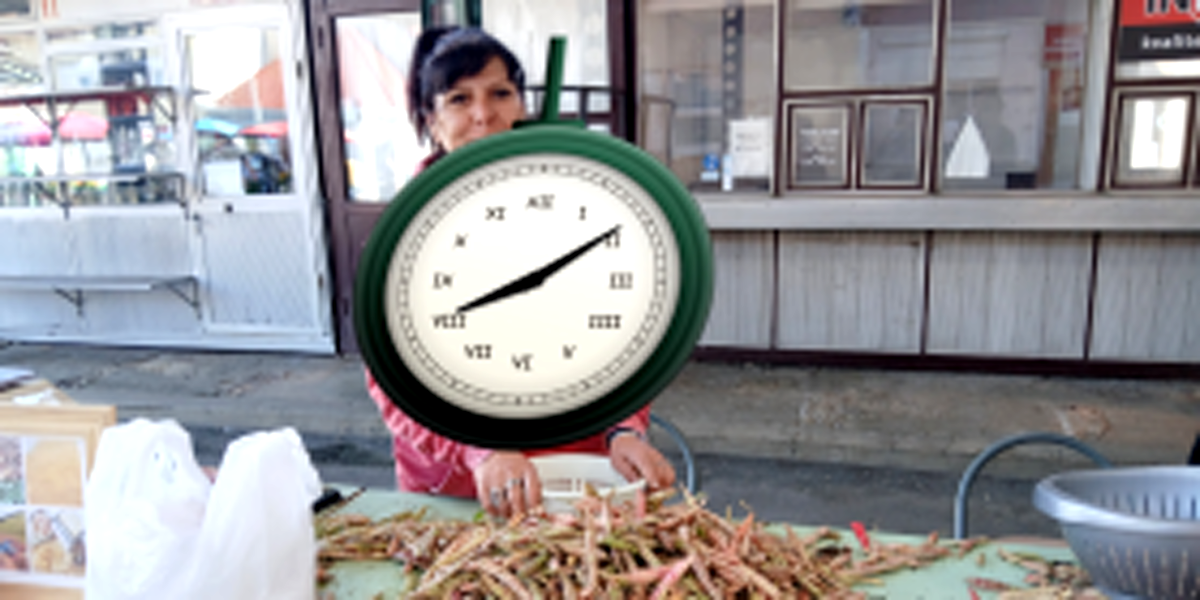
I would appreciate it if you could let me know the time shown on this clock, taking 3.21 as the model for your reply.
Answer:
8.09
